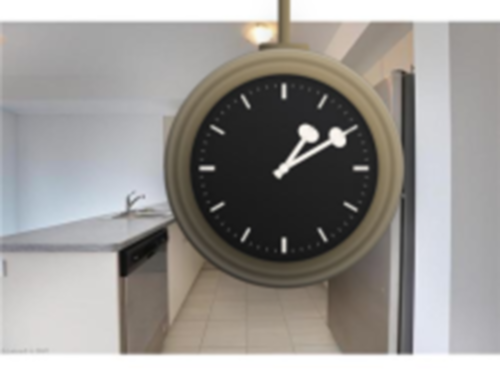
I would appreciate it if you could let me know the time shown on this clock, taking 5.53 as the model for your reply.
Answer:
1.10
